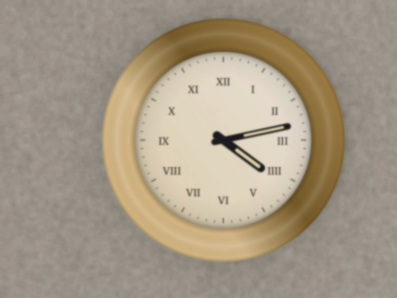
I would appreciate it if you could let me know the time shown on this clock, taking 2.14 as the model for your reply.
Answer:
4.13
